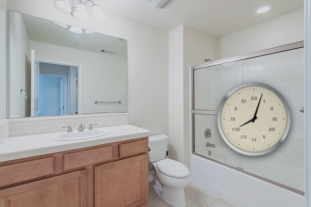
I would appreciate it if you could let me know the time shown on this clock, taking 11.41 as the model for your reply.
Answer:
8.03
